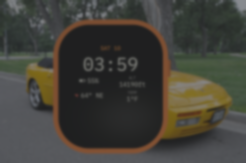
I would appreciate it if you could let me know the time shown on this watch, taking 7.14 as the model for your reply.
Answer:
3.59
